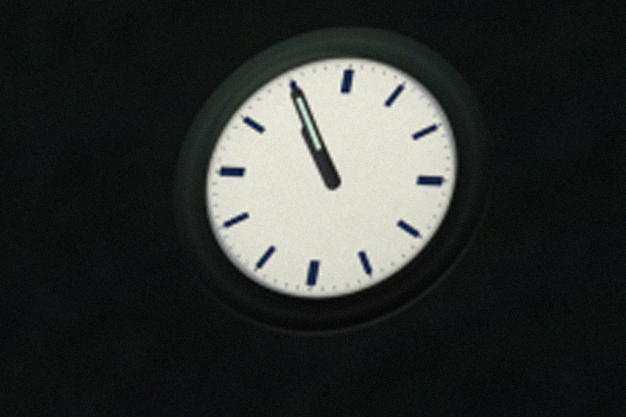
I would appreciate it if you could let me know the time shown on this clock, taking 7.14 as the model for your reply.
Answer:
10.55
